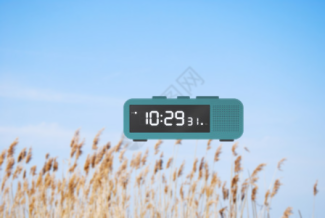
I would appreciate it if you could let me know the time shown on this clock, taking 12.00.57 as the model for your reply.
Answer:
10.29.31
